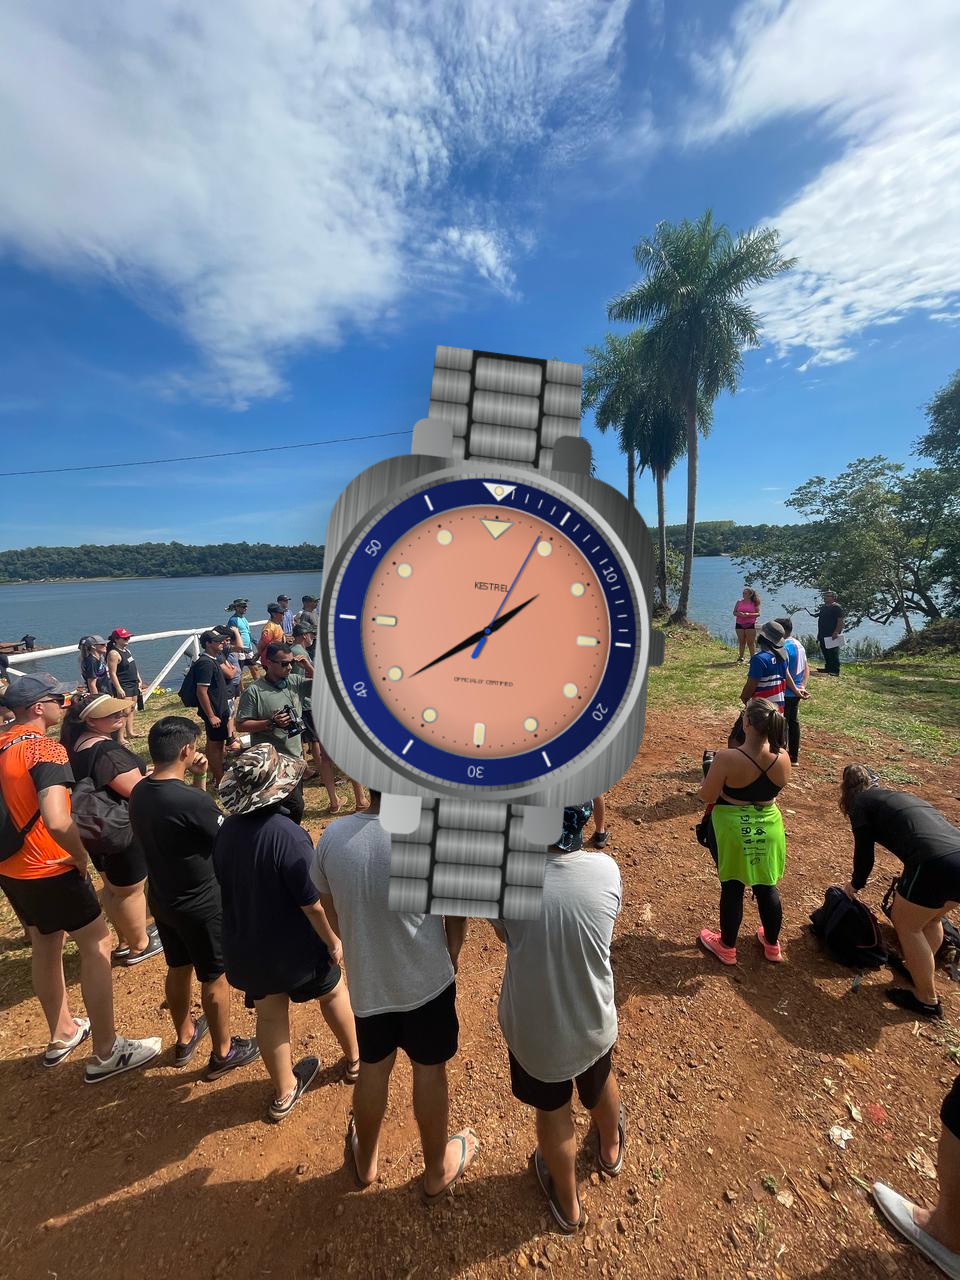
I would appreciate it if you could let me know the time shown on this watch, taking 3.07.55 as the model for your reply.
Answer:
1.39.04
